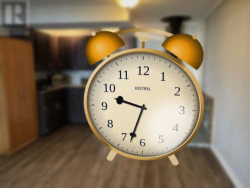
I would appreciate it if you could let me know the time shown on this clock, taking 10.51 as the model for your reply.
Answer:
9.33
